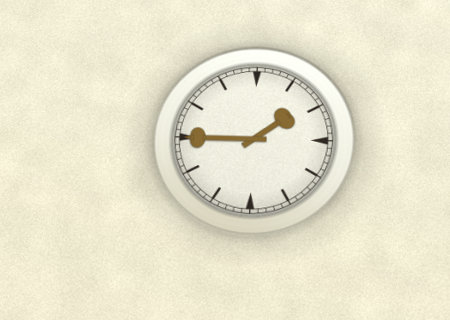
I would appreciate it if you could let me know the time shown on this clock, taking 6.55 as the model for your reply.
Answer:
1.45
